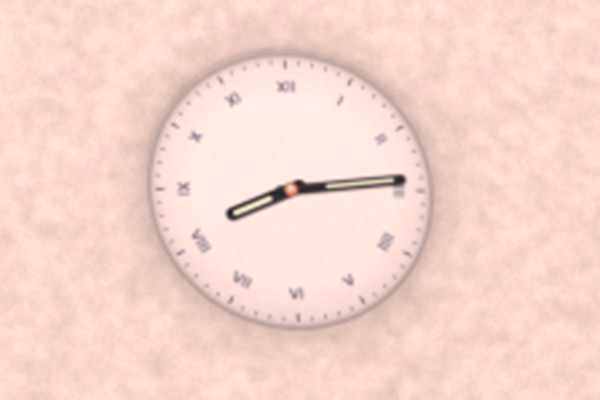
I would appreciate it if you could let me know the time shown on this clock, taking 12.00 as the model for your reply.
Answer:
8.14
